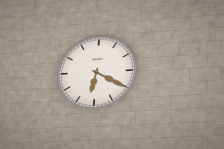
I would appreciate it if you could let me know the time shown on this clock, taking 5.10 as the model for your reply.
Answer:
6.20
